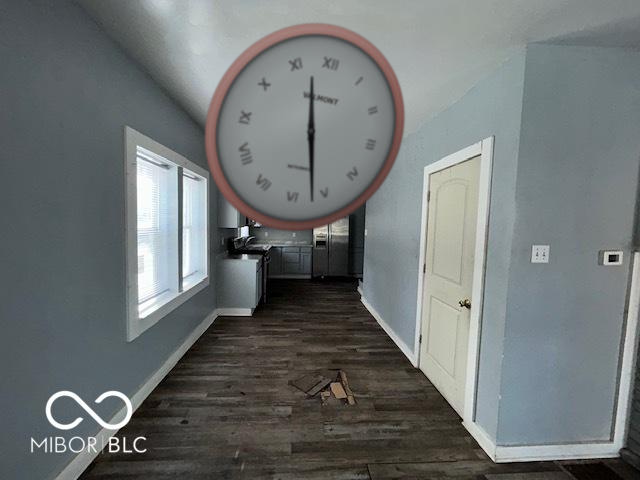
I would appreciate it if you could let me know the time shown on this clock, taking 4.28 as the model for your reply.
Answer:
11.27
